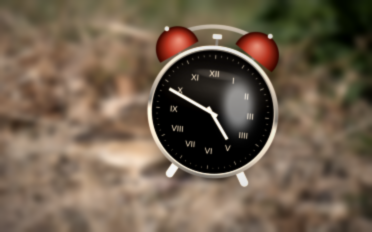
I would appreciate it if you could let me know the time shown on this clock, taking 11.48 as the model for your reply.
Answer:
4.49
